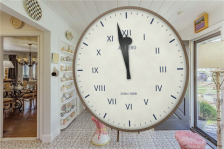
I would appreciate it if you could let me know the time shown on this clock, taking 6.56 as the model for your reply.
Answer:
11.58
